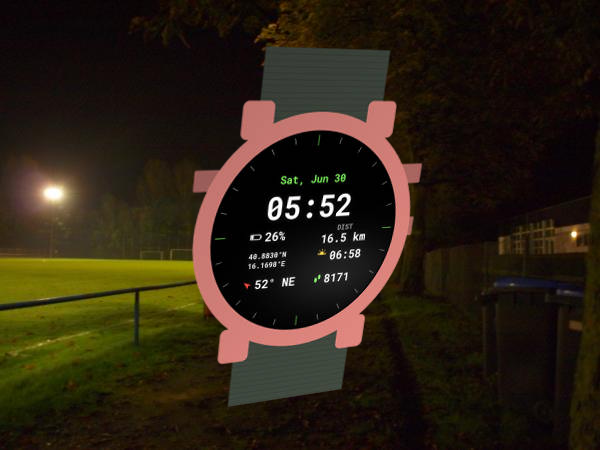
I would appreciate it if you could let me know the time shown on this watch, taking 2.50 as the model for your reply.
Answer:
5.52
